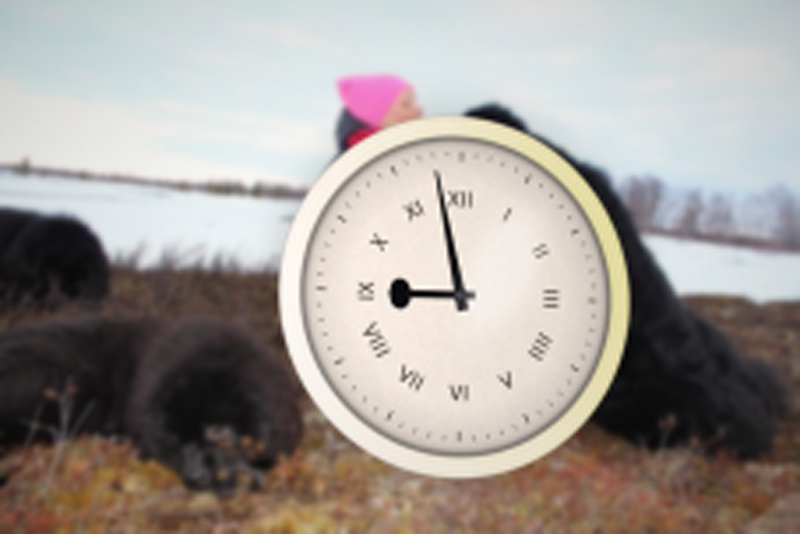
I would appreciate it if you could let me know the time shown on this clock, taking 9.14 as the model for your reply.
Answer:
8.58
